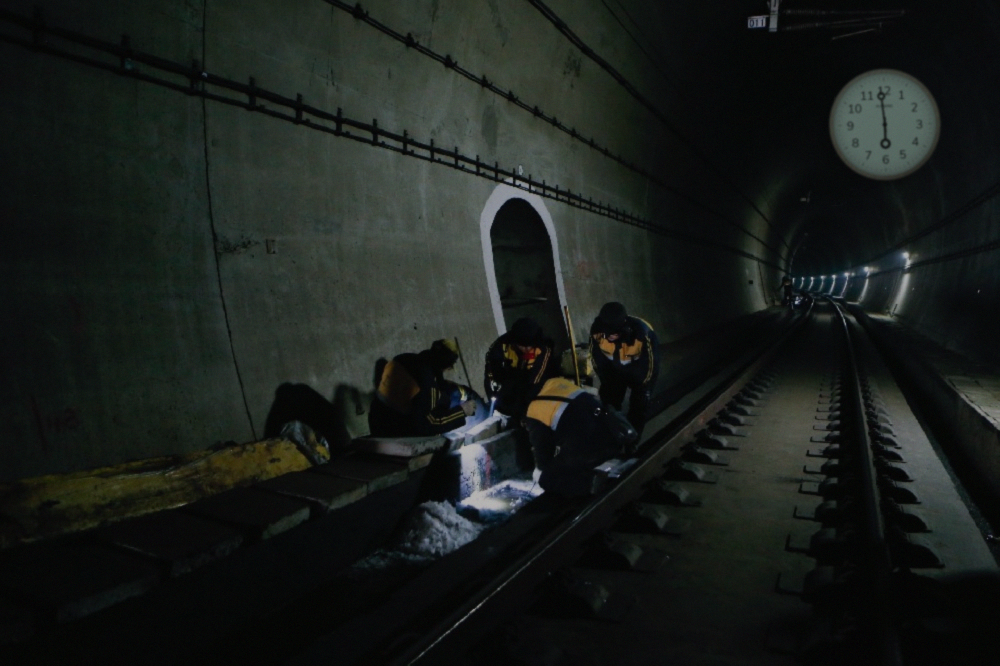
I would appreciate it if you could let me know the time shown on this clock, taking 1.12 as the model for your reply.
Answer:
5.59
